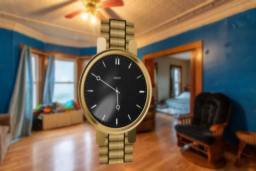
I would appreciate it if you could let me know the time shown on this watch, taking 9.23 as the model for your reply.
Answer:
5.50
